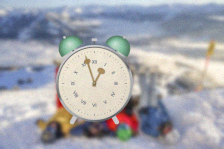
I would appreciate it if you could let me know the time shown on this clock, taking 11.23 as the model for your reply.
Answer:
12.57
